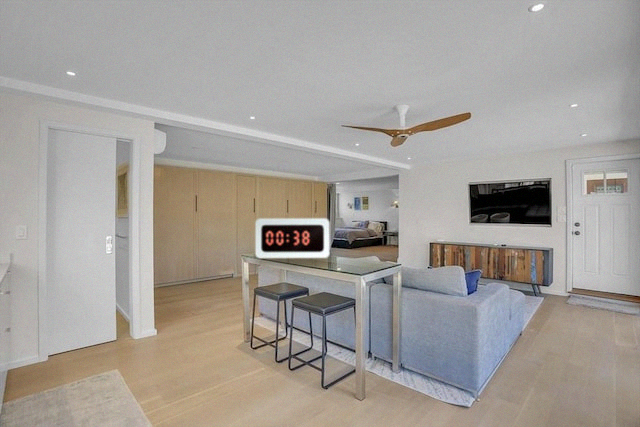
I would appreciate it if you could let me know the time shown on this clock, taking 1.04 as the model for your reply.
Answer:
0.38
